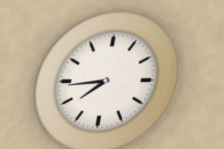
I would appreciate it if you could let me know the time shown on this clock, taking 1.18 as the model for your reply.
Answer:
7.44
